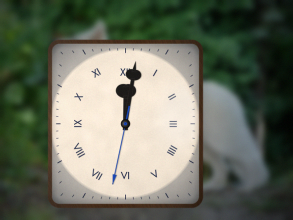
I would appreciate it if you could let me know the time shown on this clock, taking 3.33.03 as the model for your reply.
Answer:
12.01.32
